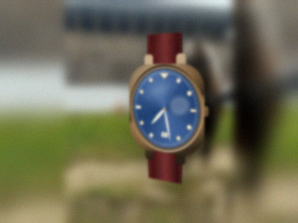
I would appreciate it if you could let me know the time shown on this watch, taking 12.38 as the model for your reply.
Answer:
7.28
